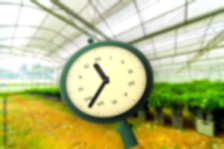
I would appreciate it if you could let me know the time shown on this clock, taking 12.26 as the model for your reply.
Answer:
11.38
